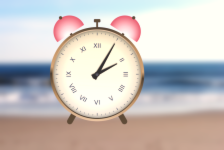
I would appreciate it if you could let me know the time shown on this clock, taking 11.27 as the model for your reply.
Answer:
2.05
